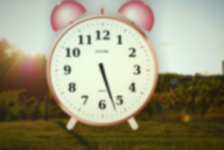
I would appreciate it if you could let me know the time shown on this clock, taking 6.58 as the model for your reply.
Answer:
5.27
